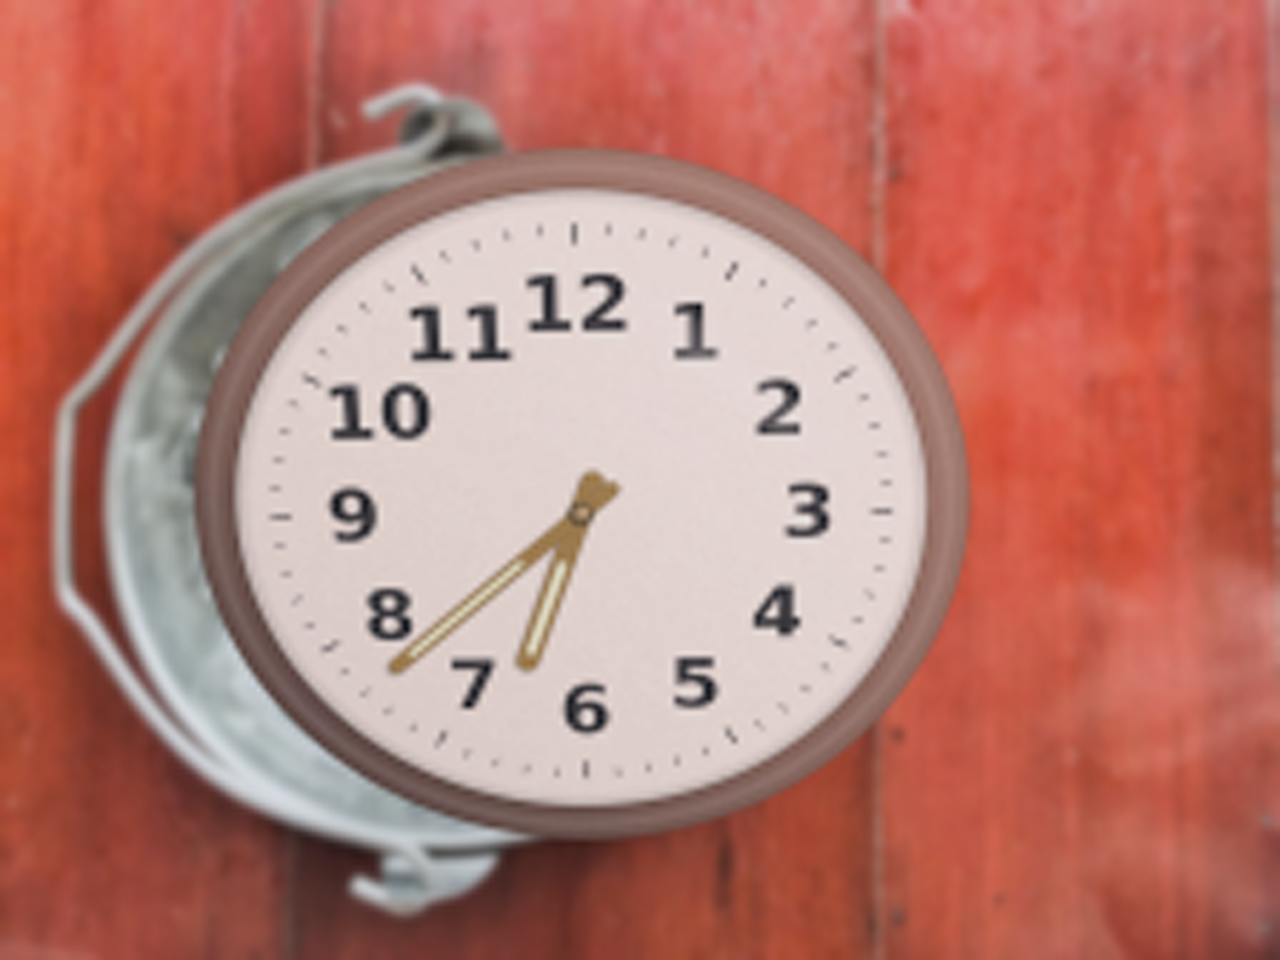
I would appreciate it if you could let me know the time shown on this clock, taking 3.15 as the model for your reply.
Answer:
6.38
